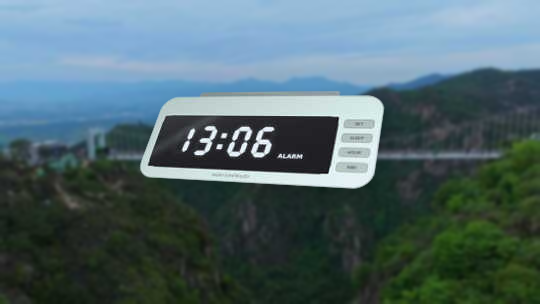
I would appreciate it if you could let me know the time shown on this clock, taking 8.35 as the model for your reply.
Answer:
13.06
